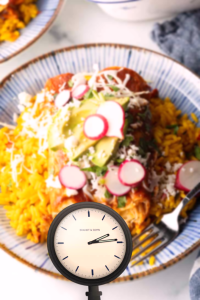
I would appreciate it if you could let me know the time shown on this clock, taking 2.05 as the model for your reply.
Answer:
2.14
